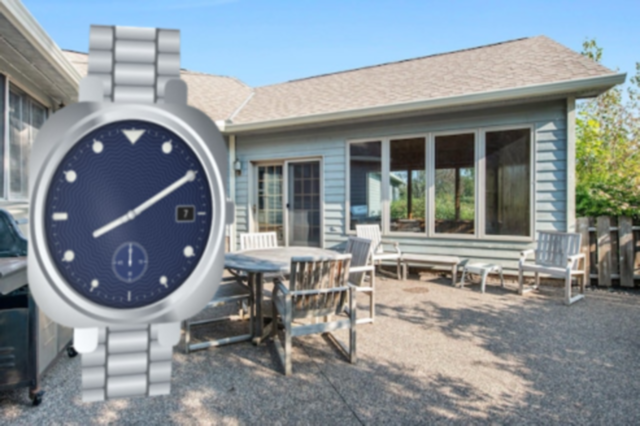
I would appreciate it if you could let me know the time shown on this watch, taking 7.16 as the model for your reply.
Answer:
8.10
